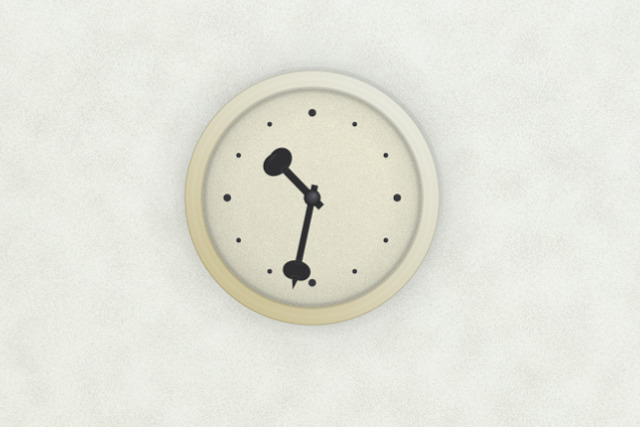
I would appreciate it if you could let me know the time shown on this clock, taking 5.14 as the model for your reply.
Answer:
10.32
